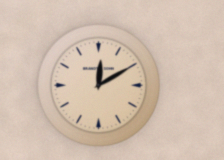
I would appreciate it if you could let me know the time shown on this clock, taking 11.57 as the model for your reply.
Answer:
12.10
